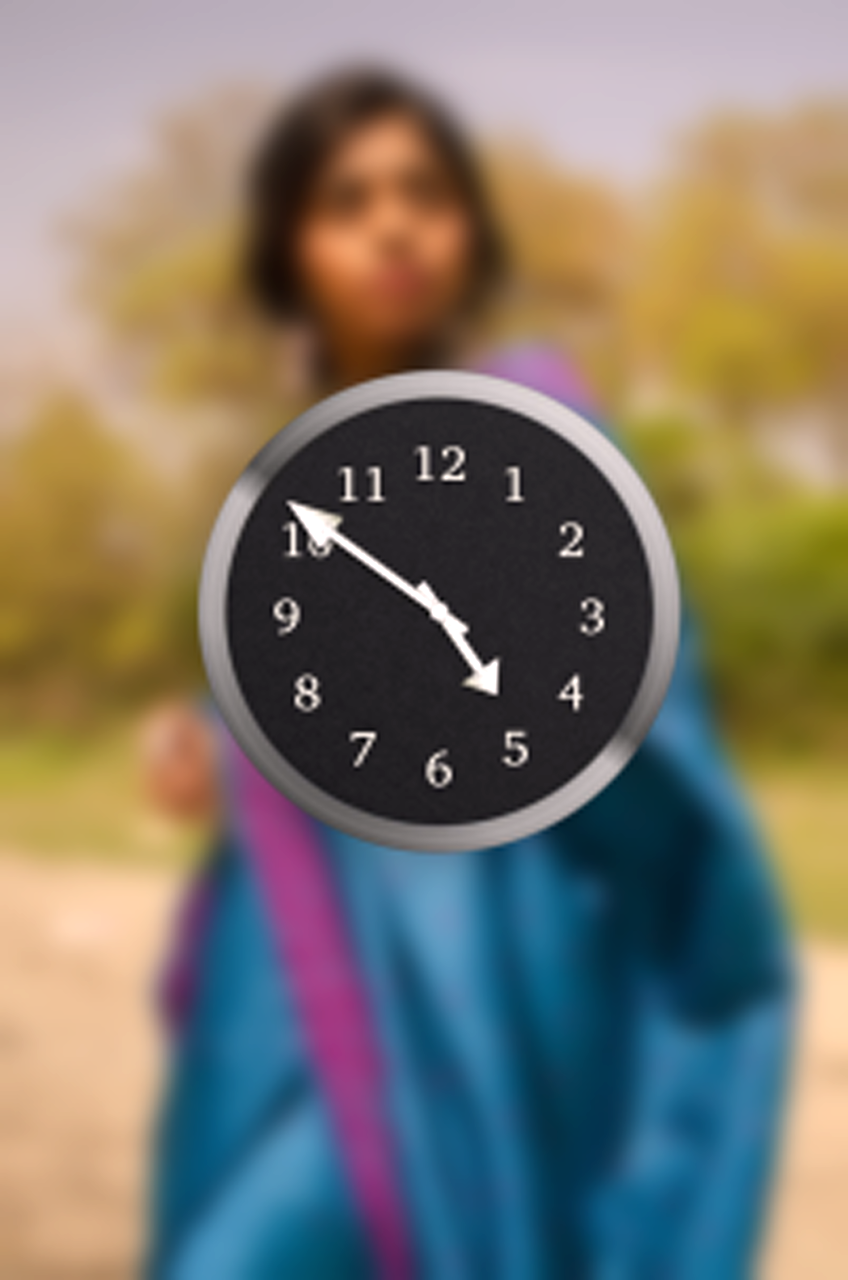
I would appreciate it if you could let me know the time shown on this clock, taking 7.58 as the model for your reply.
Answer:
4.51
